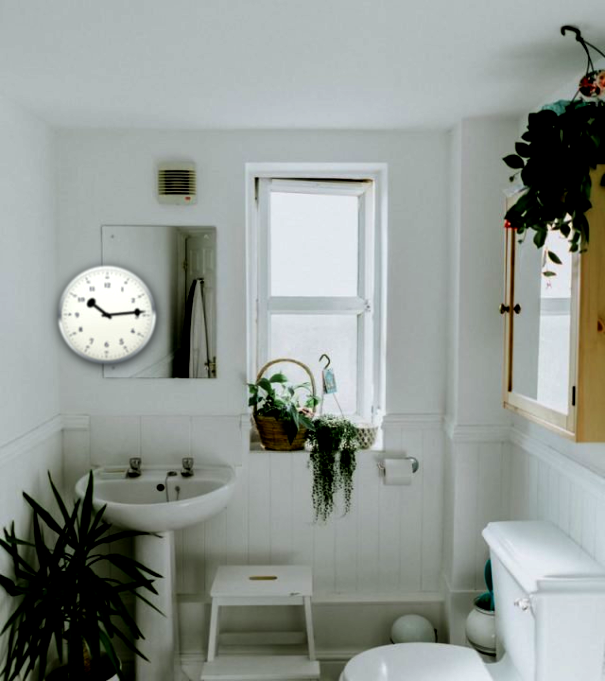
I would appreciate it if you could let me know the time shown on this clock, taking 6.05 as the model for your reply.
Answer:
10.14
